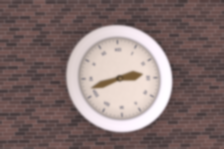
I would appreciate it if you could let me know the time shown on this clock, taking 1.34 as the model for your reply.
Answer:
2.42
